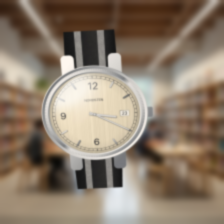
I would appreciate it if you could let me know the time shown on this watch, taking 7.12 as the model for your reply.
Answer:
3.20
